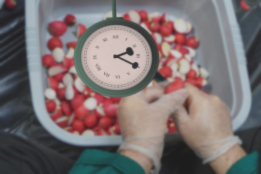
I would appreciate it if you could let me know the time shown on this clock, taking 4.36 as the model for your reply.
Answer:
2.20
